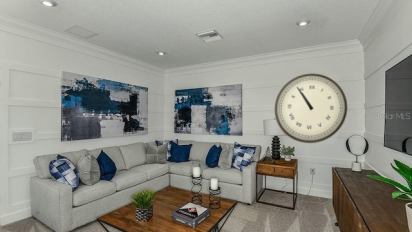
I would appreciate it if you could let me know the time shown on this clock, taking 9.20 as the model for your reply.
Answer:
10.54
